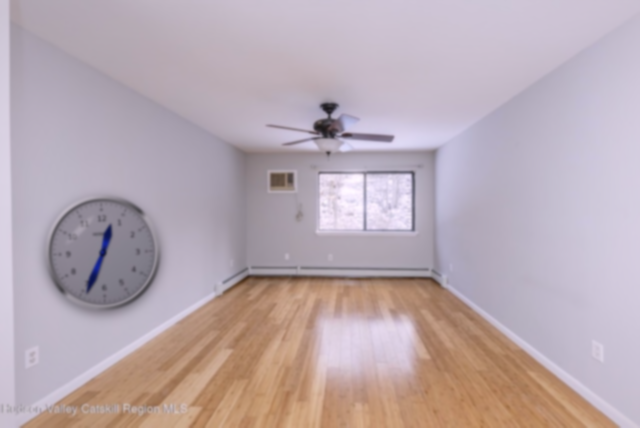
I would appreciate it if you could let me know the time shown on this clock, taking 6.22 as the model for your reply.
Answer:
12.34
